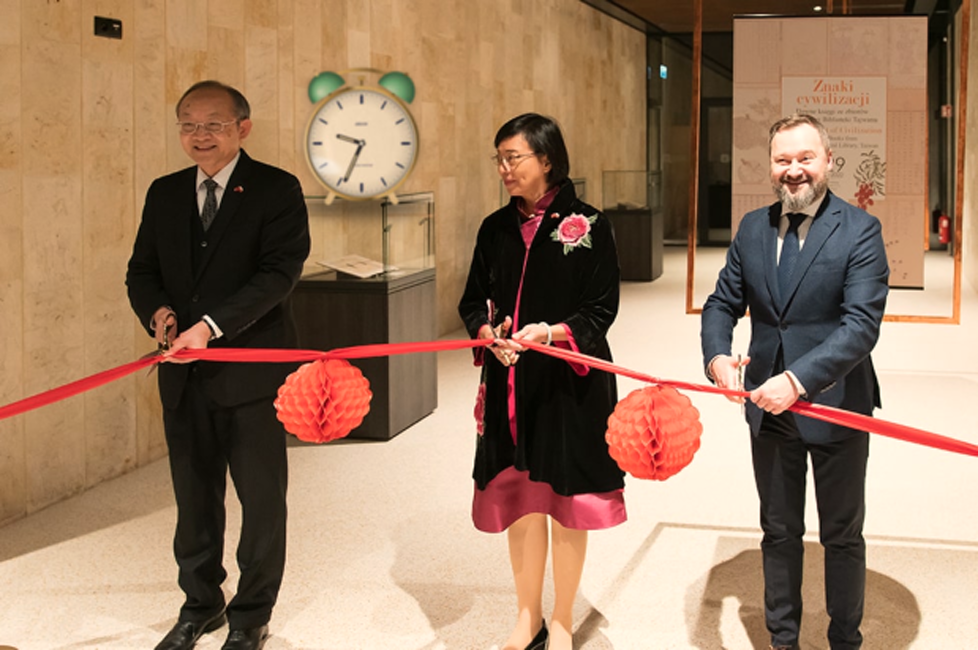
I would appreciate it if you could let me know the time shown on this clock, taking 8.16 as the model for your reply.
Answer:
9.34
